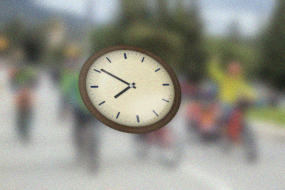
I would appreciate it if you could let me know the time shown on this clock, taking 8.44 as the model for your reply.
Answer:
7.51
